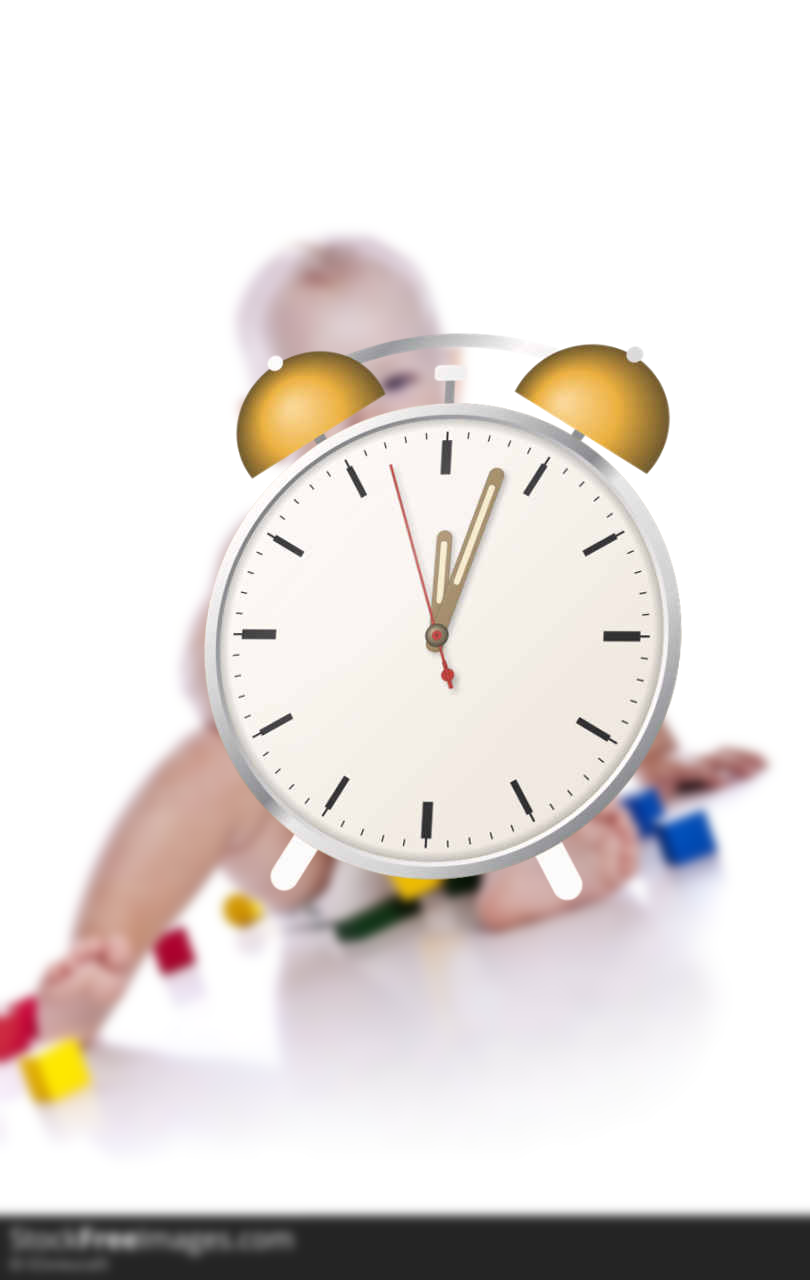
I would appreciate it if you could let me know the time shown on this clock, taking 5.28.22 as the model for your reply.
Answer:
12.02.57
